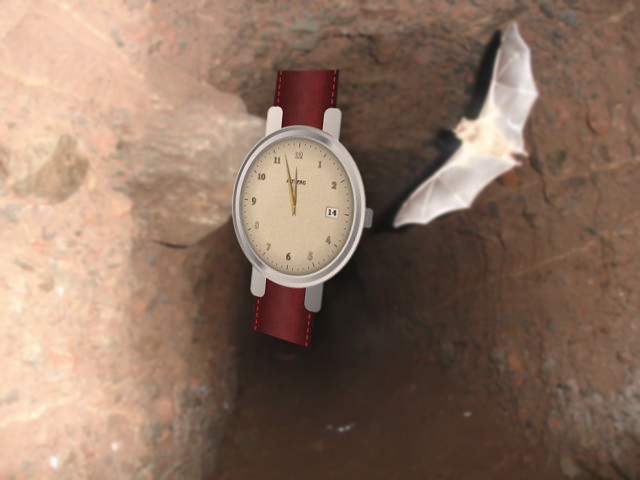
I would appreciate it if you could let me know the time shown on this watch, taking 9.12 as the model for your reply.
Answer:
11.57
